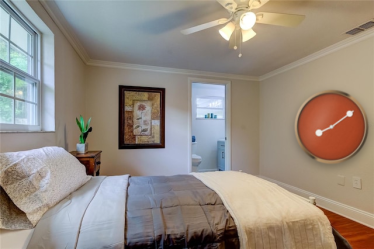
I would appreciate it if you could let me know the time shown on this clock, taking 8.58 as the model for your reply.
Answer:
8.09
